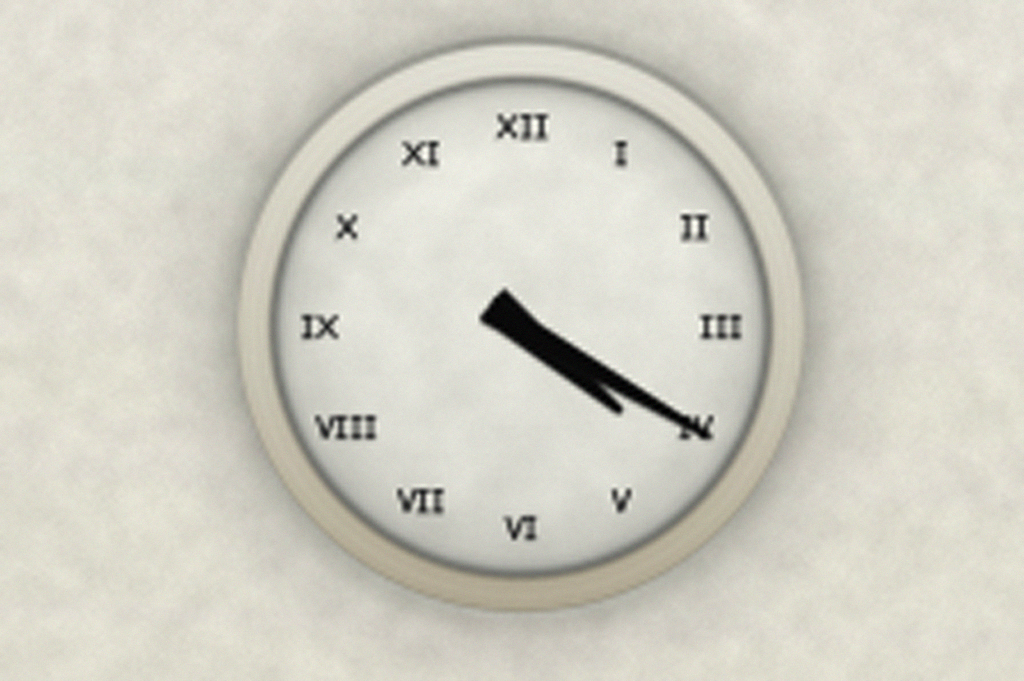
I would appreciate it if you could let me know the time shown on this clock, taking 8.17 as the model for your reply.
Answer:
4.20
